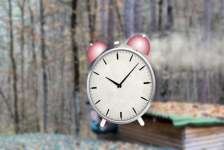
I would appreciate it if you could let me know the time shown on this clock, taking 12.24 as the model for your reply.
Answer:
10.08
